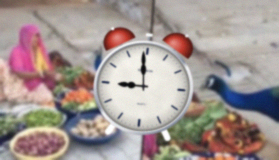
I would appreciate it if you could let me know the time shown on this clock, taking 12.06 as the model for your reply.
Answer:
8.59
